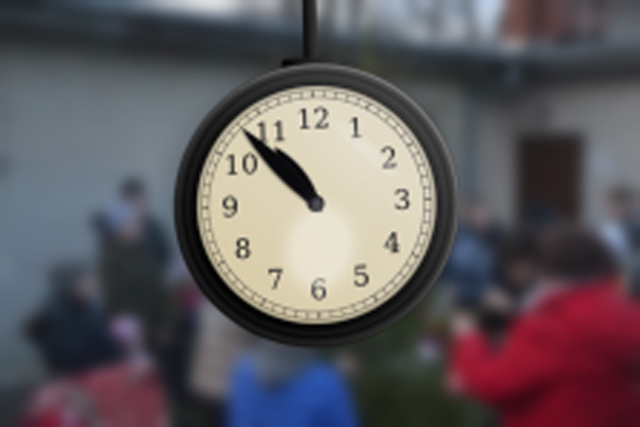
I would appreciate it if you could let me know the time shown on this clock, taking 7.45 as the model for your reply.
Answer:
10.53
